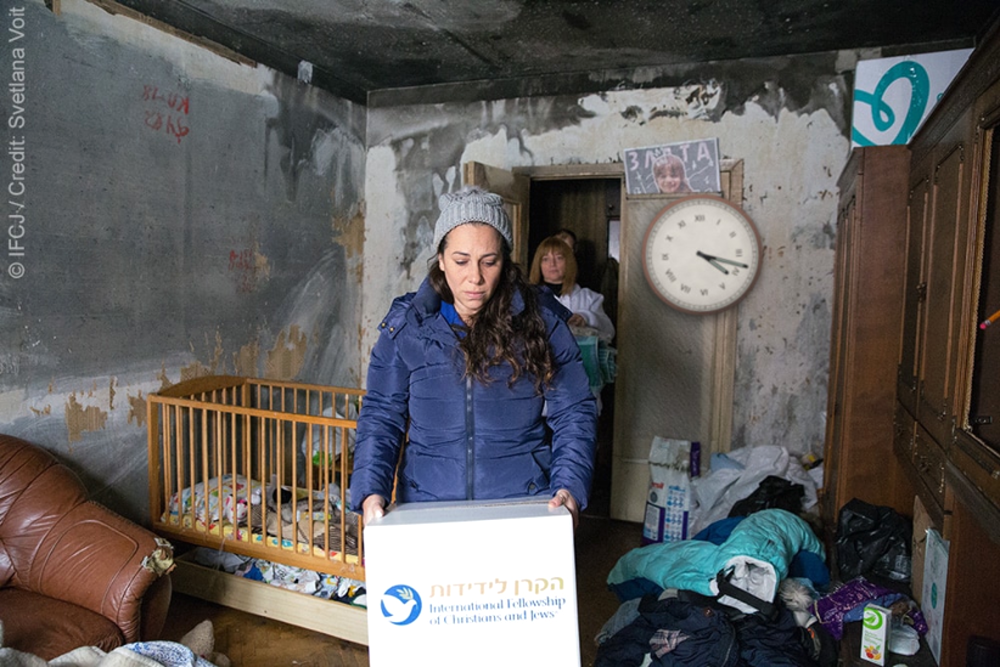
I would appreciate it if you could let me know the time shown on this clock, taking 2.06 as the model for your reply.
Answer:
4.18
